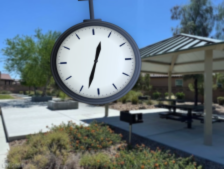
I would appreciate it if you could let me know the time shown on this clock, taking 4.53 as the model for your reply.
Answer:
12.33
